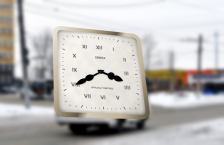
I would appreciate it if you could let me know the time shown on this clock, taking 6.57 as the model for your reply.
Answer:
3.40
